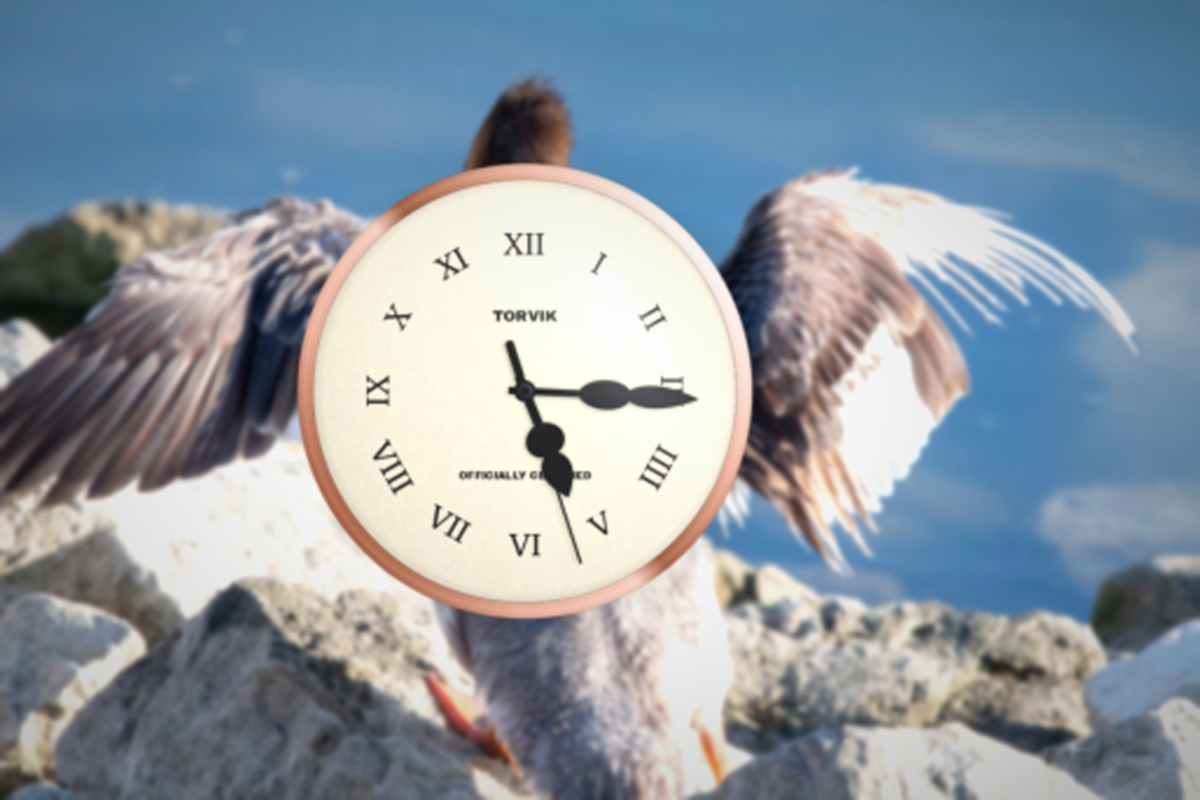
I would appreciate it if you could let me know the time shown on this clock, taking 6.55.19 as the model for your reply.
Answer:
5.15.27
